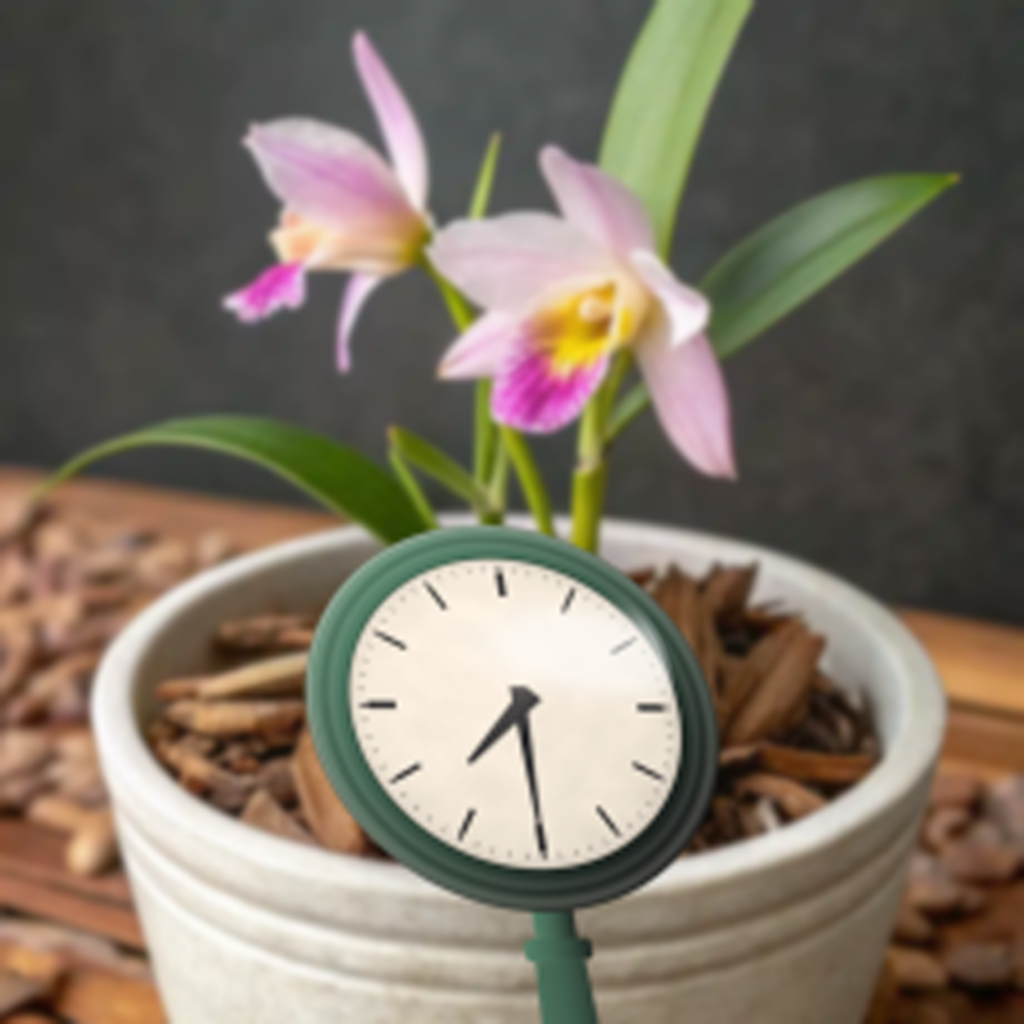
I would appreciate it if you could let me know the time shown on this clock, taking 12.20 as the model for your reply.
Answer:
7.30
